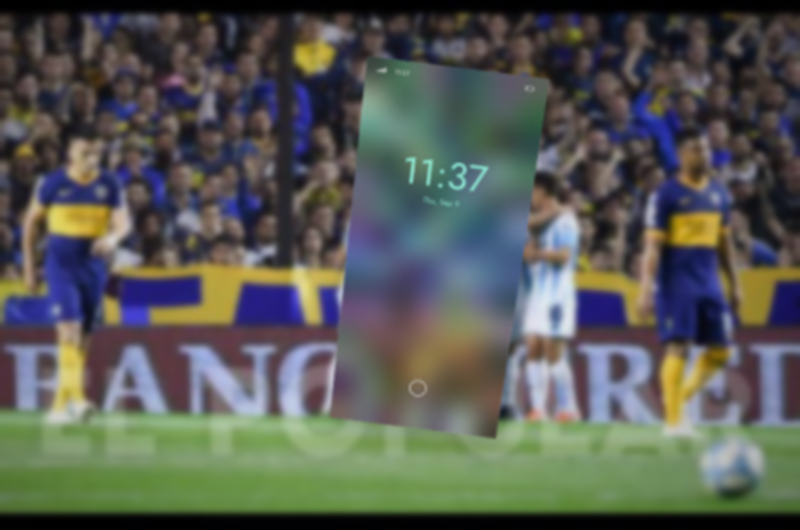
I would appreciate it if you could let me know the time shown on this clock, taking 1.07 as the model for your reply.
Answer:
11.37
